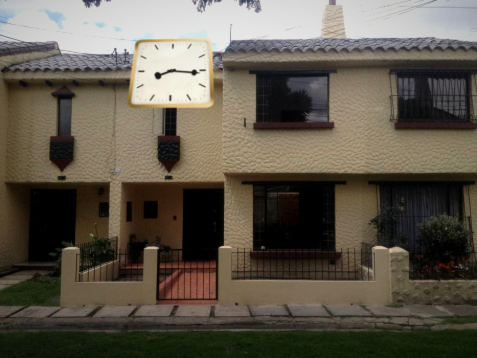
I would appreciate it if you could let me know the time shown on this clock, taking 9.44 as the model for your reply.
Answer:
8.16
